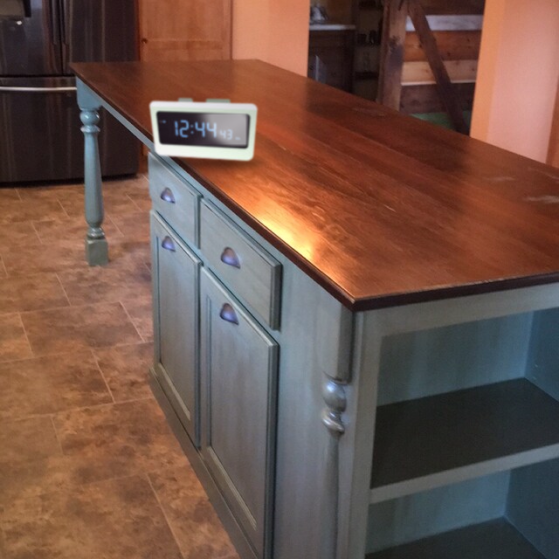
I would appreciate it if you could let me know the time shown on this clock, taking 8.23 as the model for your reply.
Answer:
12.44
